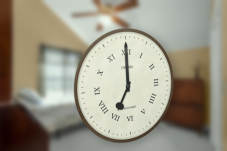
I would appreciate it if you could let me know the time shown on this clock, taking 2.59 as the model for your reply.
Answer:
7.00
